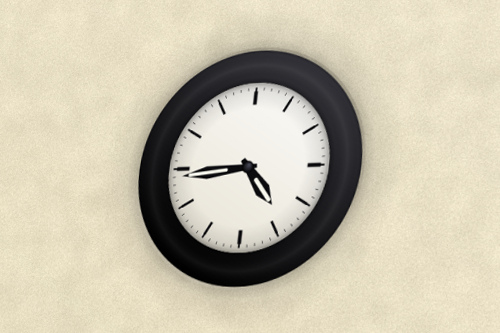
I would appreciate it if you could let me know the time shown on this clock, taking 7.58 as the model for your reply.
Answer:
4.44
